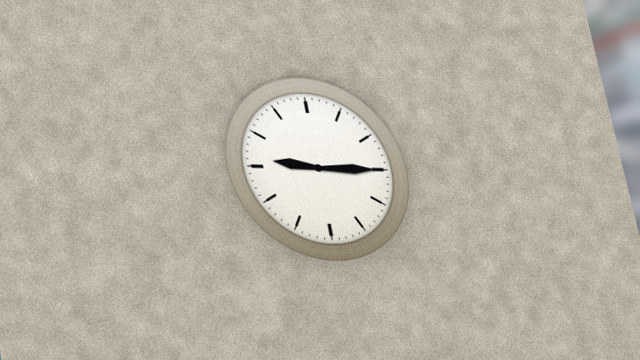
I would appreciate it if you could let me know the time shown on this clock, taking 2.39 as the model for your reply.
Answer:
9.15
